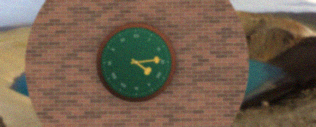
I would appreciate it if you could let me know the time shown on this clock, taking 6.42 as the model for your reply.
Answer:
4.14
